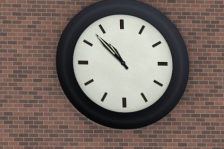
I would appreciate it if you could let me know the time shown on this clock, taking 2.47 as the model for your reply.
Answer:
10.53
